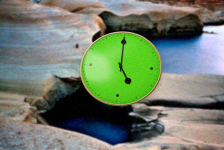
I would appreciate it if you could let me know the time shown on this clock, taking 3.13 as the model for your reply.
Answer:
5.00
